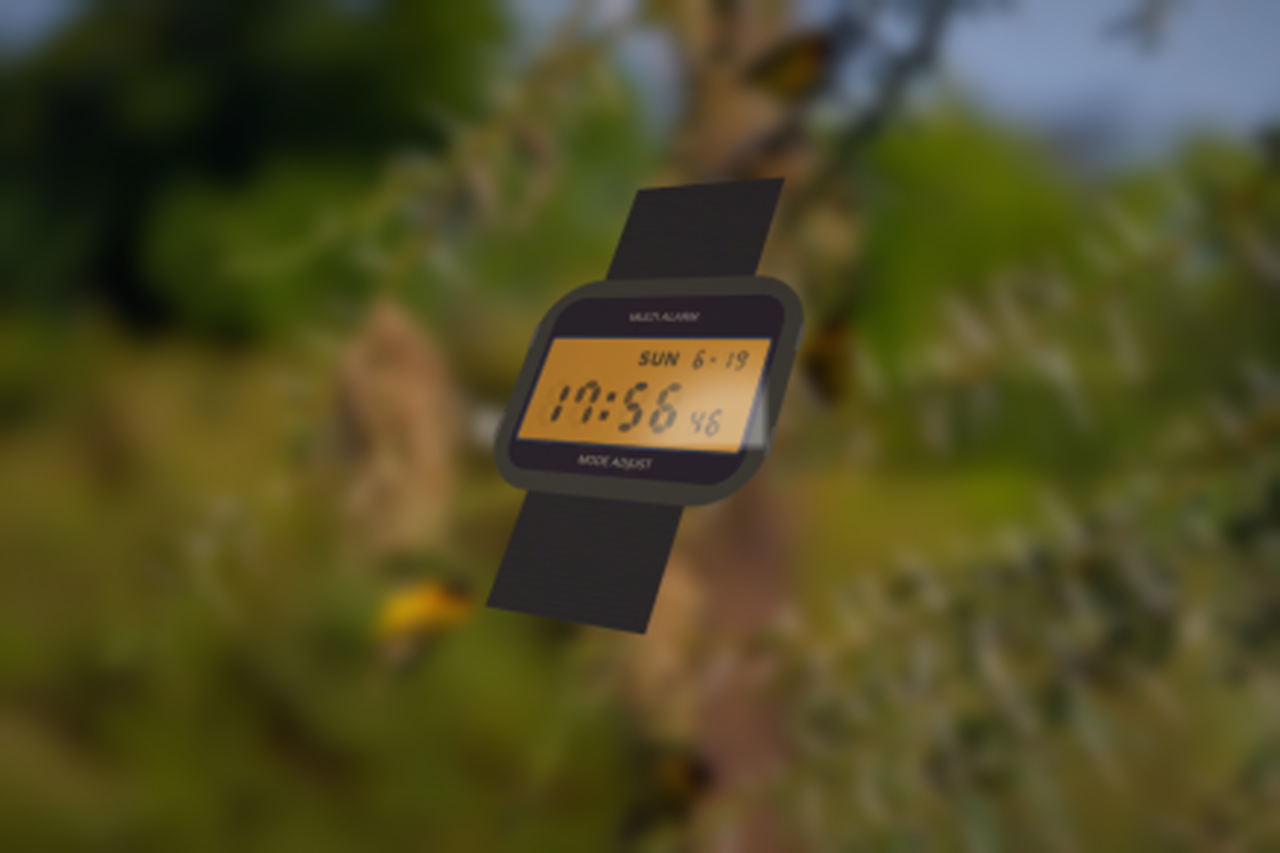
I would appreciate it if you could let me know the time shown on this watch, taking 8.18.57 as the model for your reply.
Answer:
17.56.46
